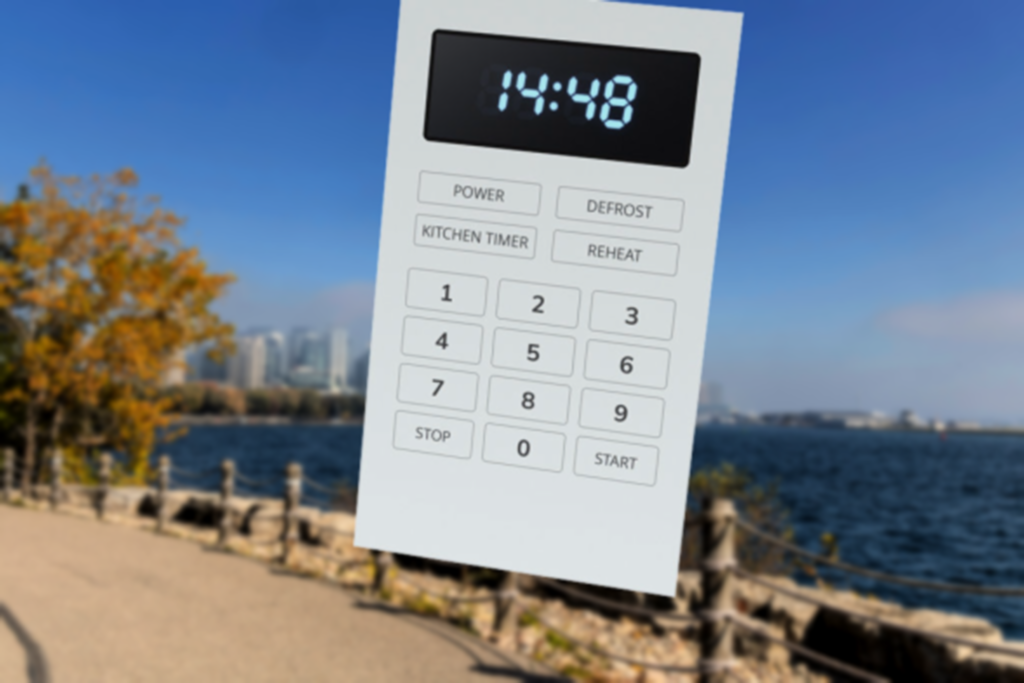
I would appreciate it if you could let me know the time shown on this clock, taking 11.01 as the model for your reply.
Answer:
14.48
